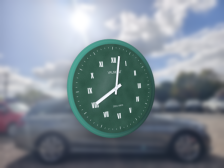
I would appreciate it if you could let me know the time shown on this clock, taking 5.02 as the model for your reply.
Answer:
8.02
